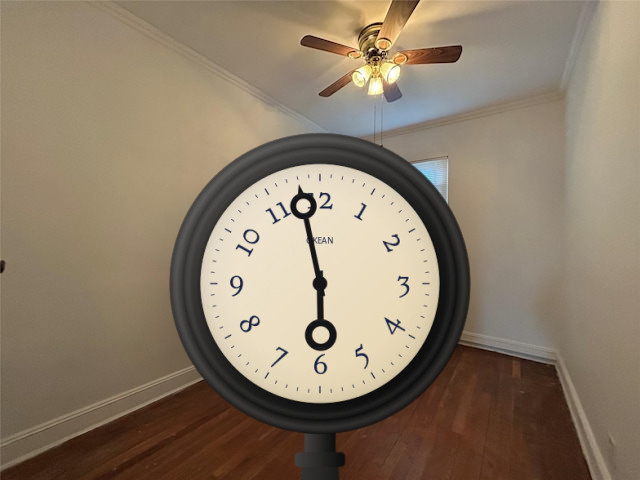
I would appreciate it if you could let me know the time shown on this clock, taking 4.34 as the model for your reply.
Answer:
5.58
